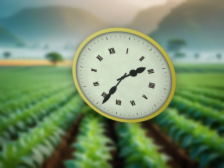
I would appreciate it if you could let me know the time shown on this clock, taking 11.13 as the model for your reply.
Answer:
2.39
